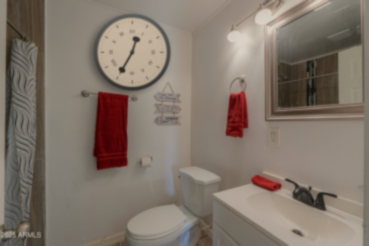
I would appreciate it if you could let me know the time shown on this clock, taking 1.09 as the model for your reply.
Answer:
12.35
